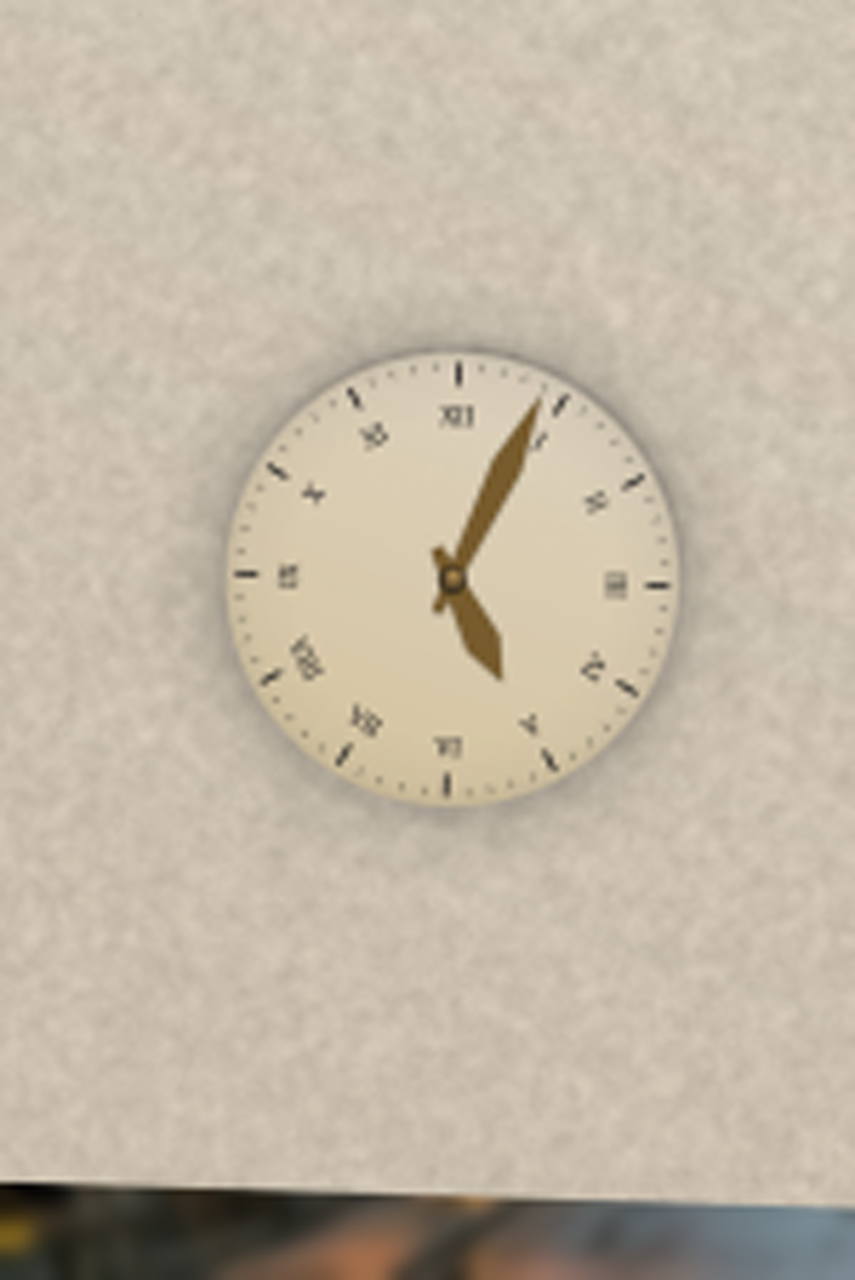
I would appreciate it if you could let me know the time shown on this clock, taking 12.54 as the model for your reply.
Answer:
5.04
